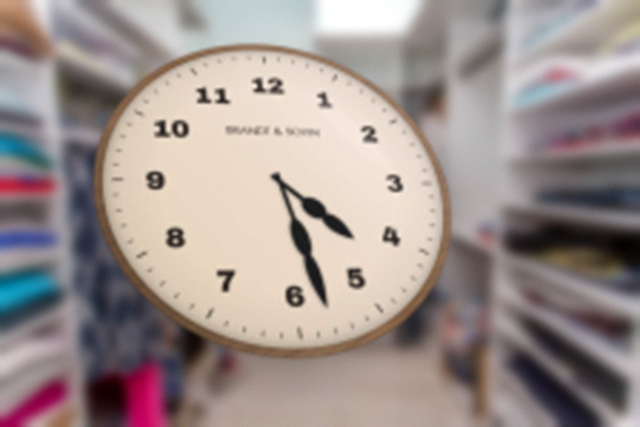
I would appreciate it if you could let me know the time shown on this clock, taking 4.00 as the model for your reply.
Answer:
4.28
